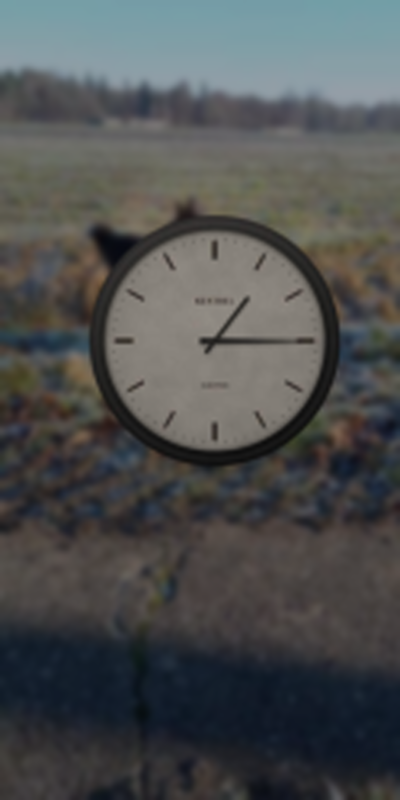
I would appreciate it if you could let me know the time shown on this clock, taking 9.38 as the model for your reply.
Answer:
1.15
